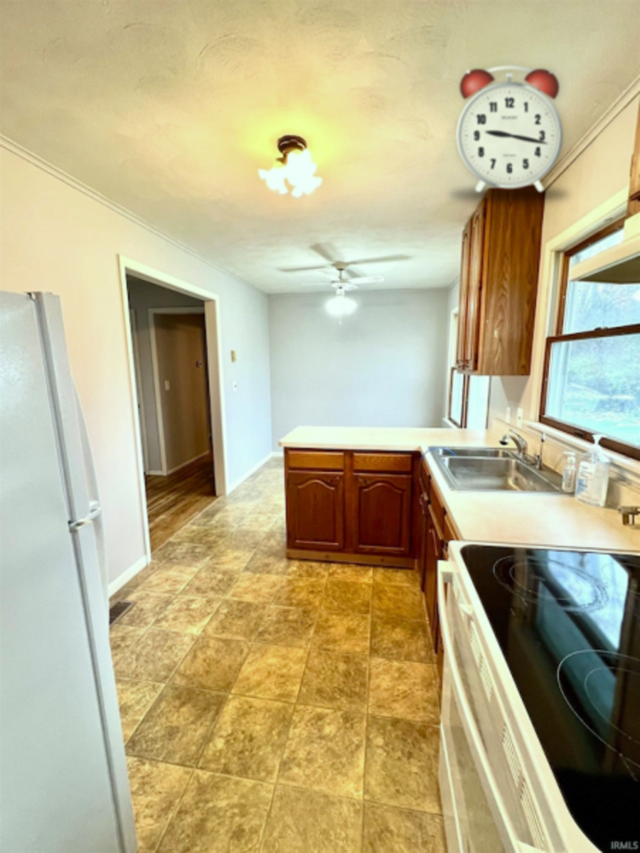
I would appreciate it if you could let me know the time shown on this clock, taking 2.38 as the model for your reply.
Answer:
9.17
